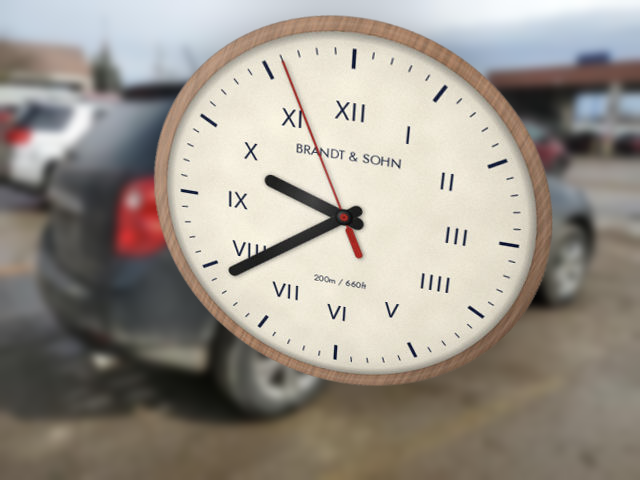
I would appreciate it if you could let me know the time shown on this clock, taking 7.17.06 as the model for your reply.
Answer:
9.38.56
